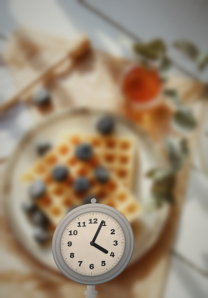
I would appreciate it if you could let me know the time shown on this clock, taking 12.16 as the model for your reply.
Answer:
4.04
